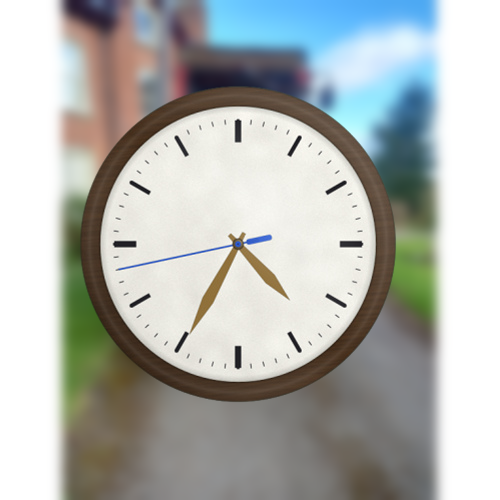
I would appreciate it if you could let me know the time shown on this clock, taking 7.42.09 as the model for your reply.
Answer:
4.34.43
